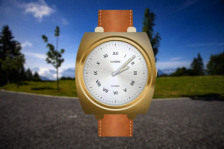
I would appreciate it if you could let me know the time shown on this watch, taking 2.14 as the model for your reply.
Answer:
2.08
